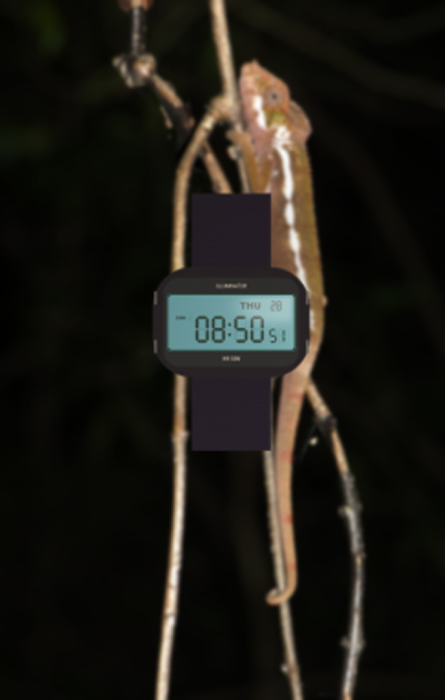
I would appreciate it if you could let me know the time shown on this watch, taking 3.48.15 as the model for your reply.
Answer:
8.50.51
